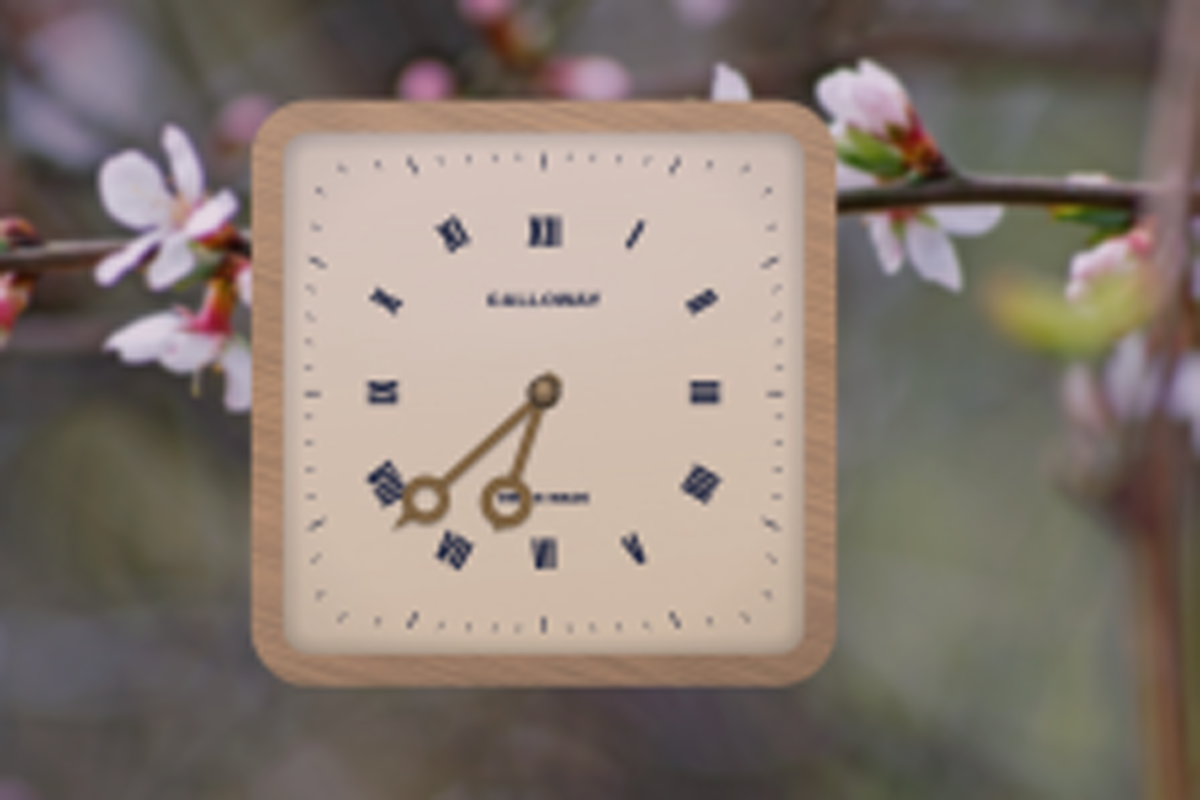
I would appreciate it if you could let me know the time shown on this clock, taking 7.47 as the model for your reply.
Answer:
6.38
